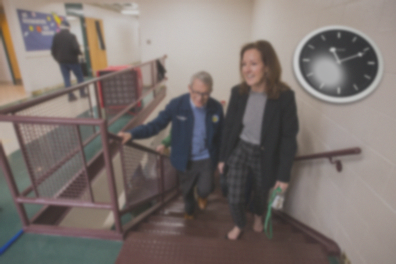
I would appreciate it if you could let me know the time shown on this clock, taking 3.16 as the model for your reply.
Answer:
11.11
